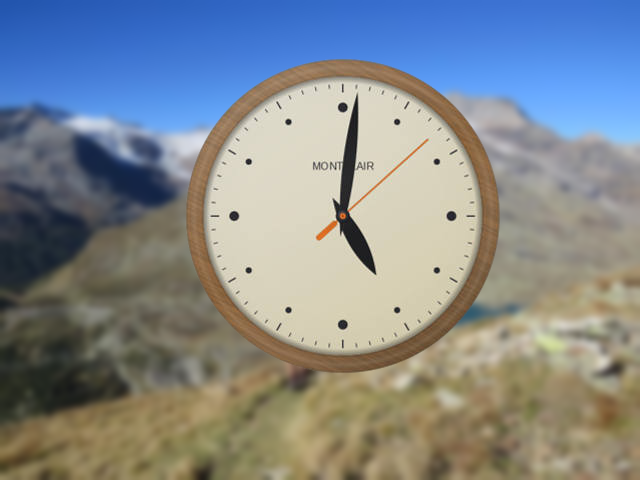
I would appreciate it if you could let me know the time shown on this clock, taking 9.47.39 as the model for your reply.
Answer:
5.01.08
